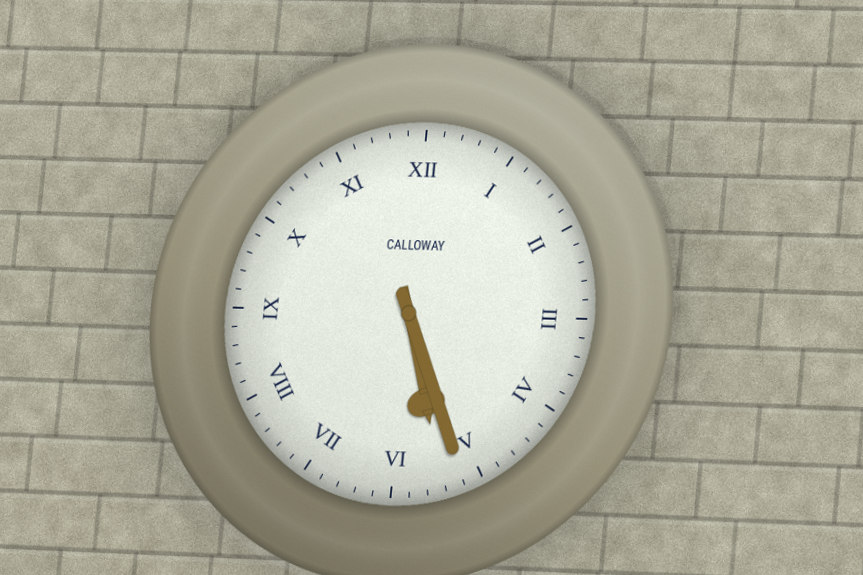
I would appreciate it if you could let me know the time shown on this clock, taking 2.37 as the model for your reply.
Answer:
5.26
